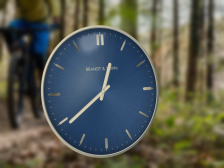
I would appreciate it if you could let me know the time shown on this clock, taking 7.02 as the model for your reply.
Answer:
12.39
